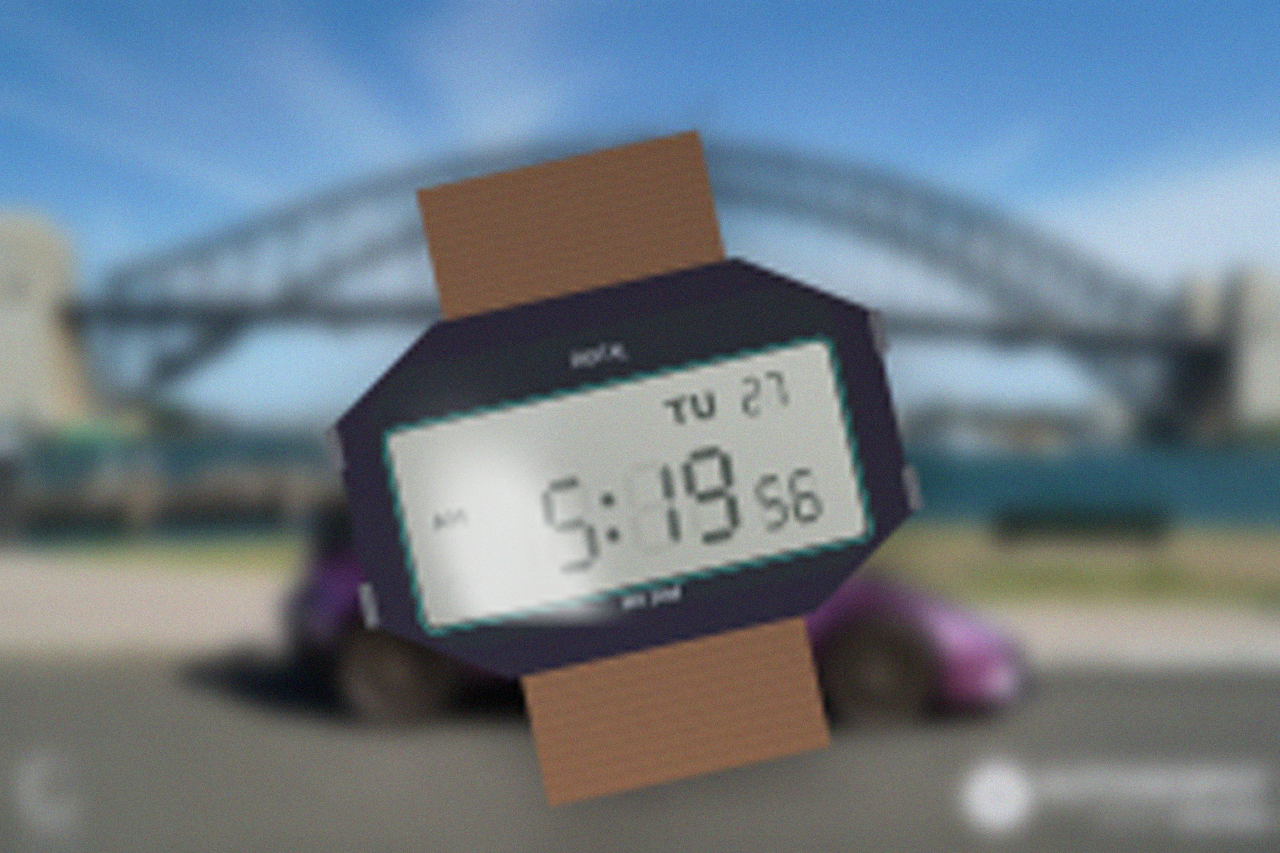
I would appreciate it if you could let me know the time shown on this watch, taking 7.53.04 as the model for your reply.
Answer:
5.19.56
